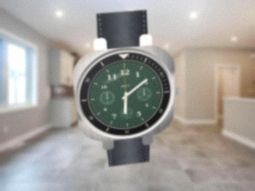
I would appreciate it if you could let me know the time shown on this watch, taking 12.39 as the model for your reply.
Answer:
6.09
